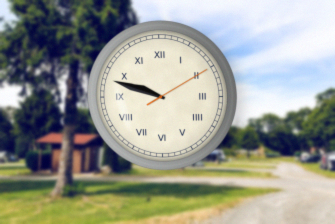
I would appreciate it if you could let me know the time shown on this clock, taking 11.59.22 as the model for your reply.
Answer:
9.48.10
